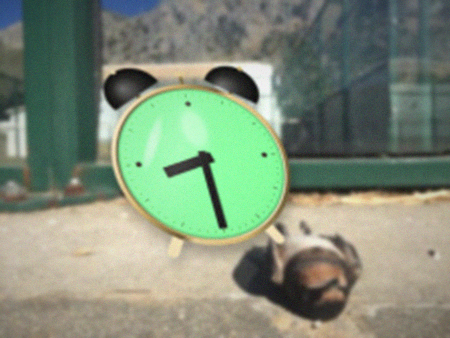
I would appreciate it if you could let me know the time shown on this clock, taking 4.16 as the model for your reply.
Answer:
8.30
